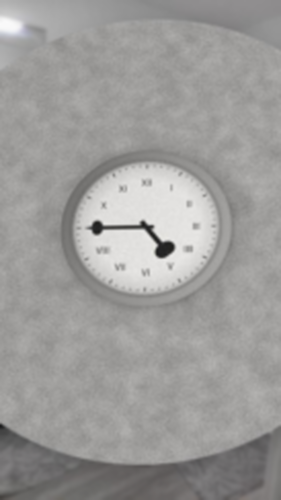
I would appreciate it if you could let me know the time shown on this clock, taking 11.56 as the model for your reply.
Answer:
4.45
